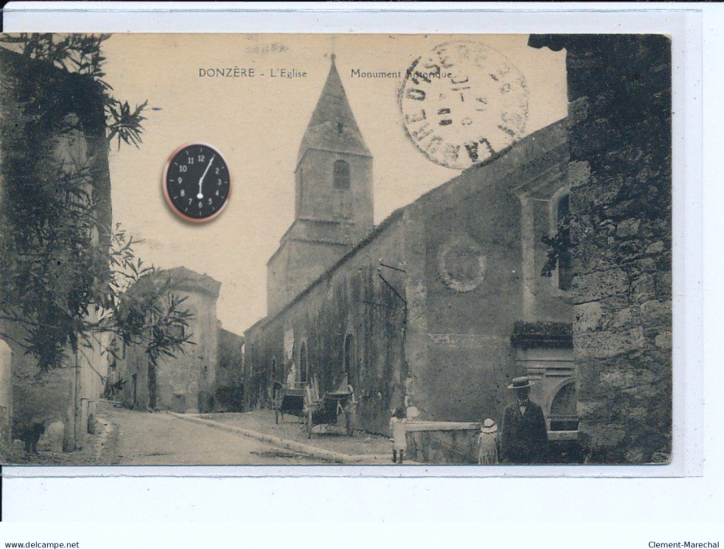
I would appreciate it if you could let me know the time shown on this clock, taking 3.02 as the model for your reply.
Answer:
6.05
